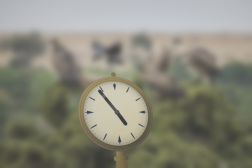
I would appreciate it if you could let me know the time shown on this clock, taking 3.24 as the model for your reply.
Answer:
4.54
